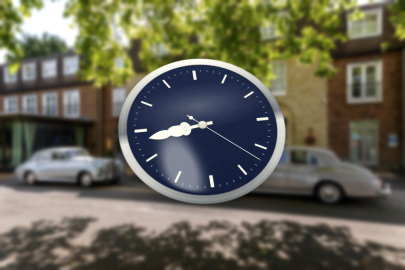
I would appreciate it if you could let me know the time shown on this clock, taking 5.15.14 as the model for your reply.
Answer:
8.43.22
